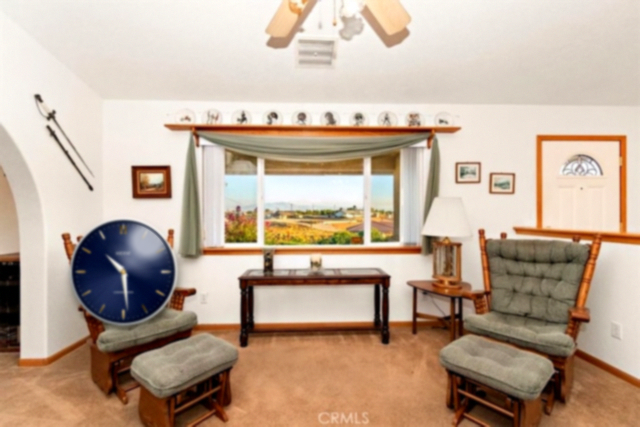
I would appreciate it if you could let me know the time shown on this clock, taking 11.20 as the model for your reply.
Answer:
10.29
